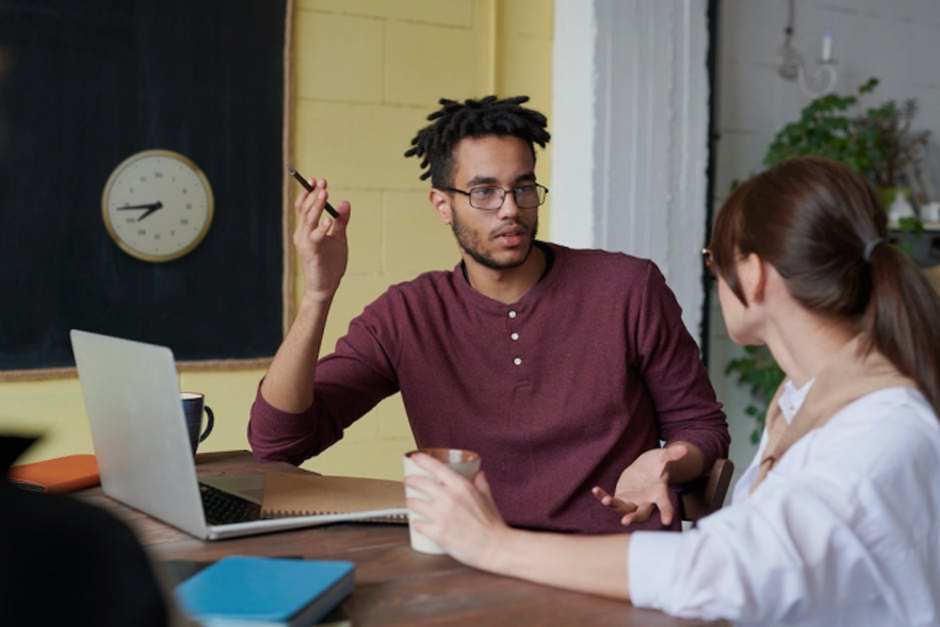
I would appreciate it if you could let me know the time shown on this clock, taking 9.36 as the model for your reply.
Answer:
7.44
